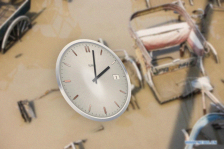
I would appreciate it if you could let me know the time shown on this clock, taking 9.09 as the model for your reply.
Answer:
2.02
